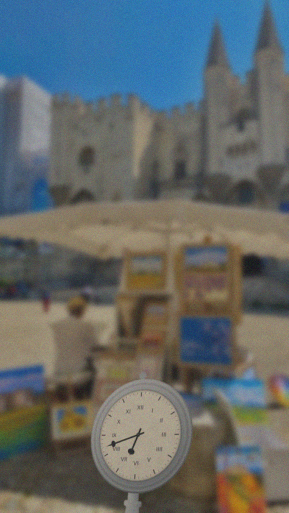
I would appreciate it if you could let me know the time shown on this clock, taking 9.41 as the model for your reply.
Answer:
6.42
